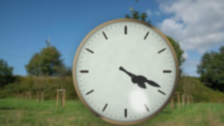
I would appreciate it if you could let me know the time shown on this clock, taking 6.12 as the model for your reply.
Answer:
4.19
